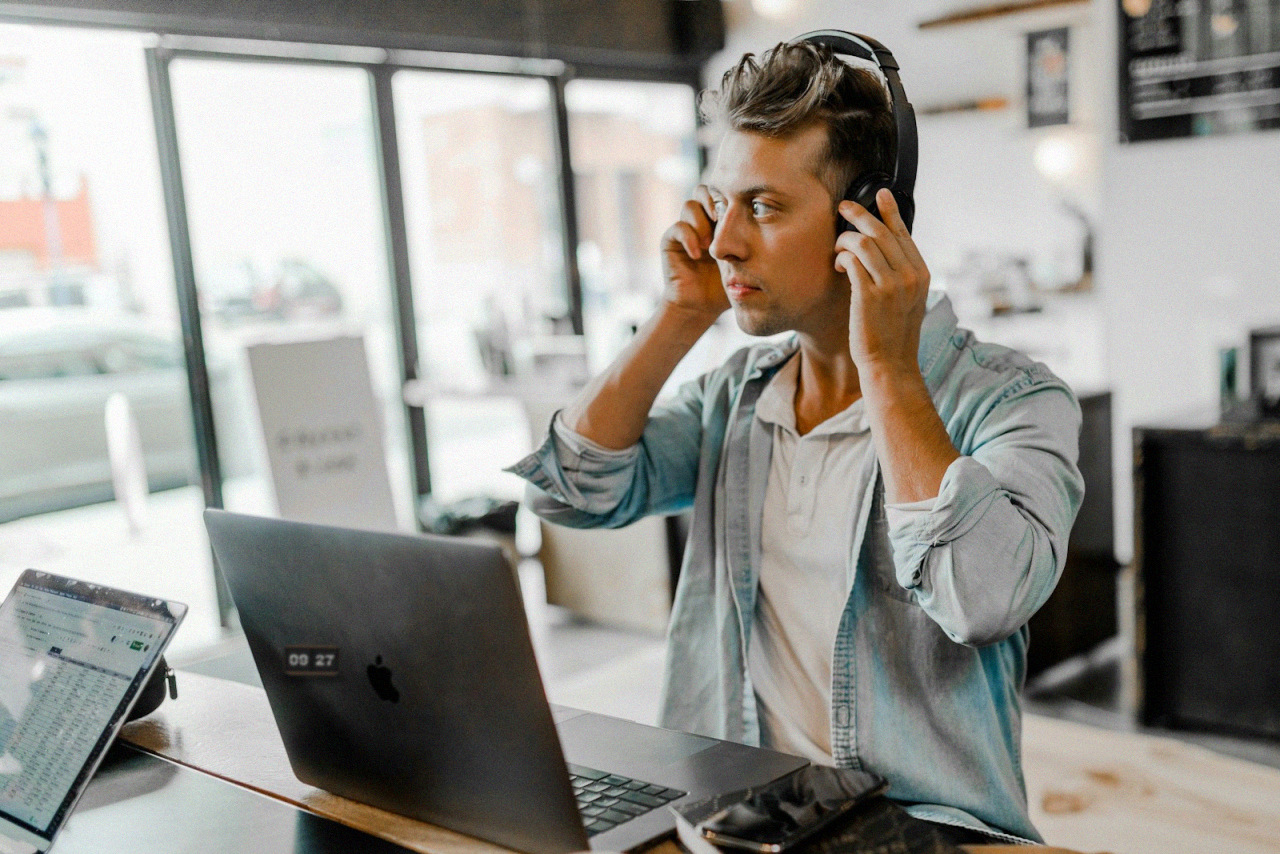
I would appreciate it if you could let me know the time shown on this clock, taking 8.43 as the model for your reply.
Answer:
9.27
